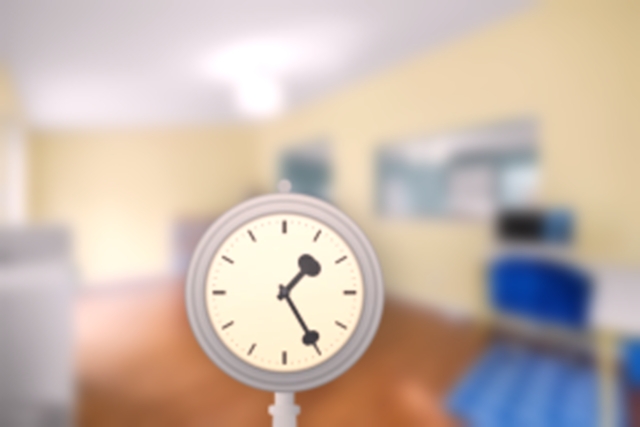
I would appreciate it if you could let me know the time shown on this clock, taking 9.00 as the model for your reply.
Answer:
1.25
